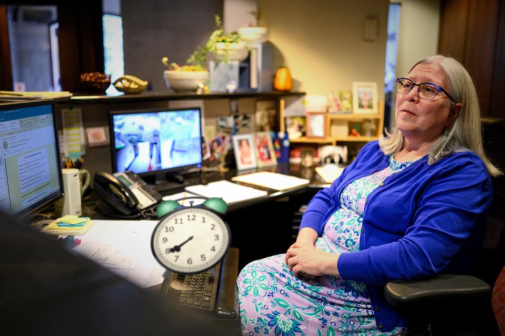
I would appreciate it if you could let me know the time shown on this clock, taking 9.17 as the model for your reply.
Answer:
7.39
